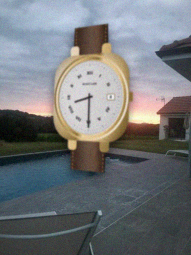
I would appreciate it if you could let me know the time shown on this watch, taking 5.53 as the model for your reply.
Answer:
8.30
